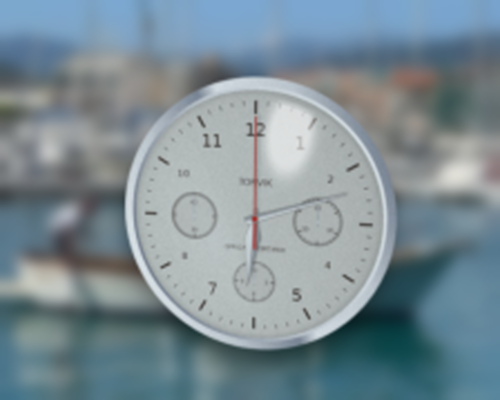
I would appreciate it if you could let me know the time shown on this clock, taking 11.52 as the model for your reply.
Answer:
6.12
